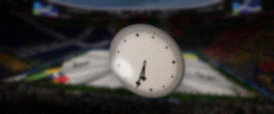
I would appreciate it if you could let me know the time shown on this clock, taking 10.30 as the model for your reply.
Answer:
6.35
